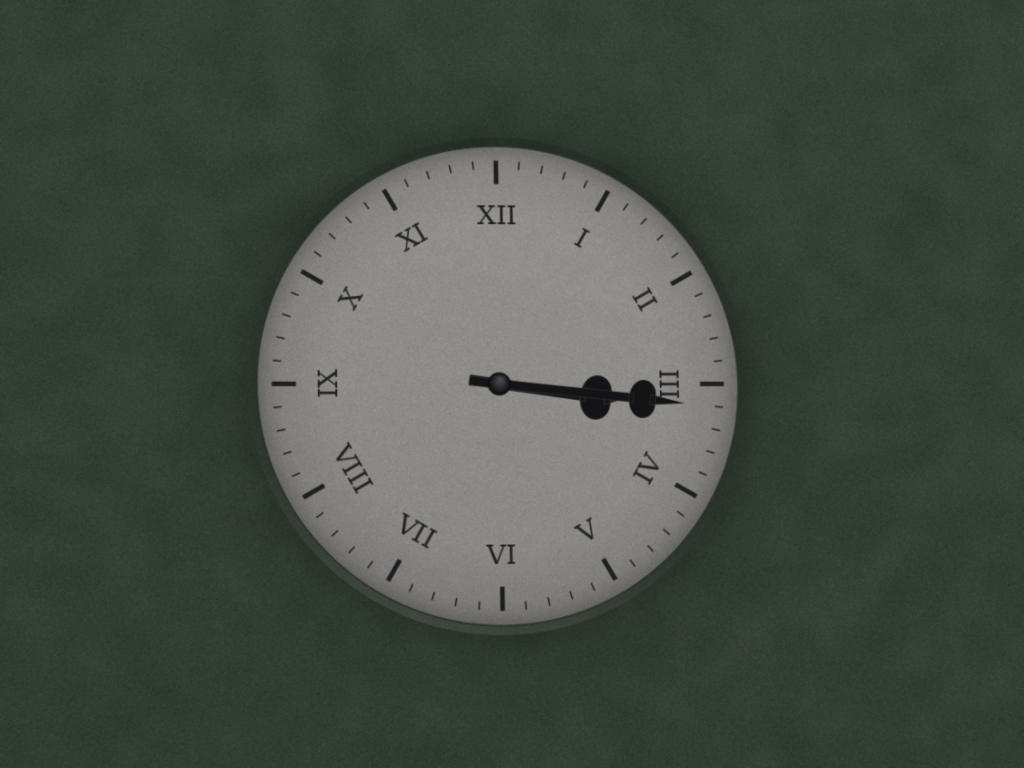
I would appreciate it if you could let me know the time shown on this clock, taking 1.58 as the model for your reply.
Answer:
3.16
